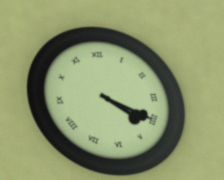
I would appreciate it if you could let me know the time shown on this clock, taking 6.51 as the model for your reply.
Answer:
4.20
